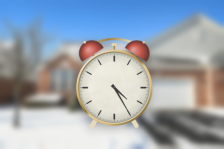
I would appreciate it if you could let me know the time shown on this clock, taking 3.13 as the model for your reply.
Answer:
4.25
